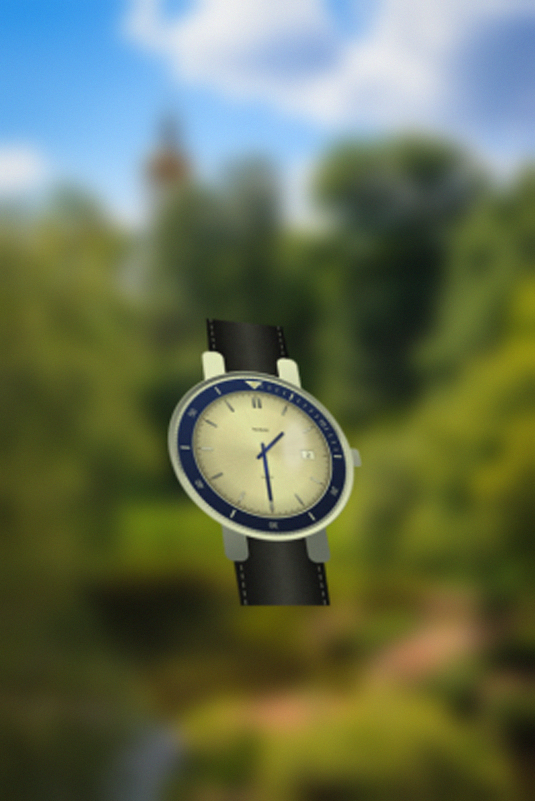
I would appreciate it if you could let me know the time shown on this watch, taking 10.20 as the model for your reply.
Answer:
1.30
